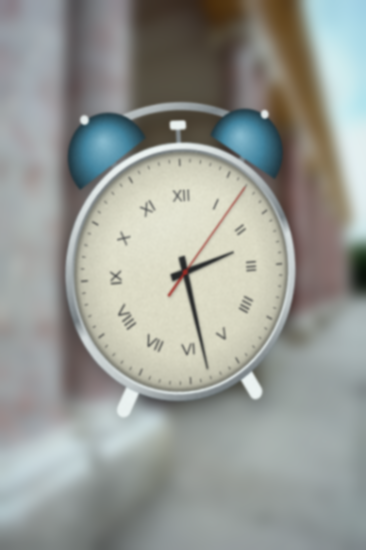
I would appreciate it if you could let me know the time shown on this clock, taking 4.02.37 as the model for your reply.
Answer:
2.28.07
